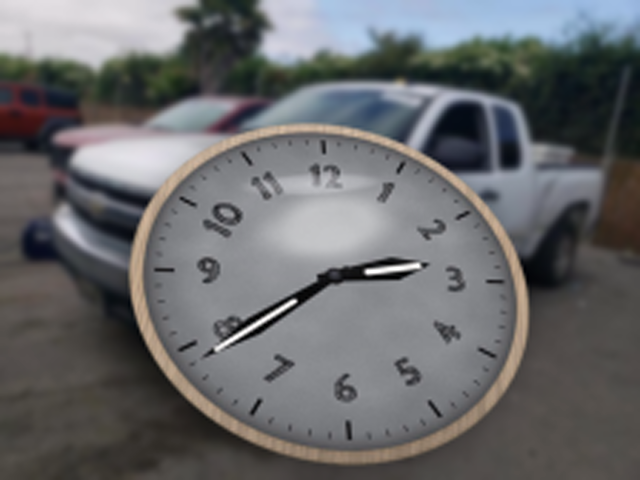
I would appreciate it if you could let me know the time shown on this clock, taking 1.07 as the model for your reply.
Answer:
2.39
